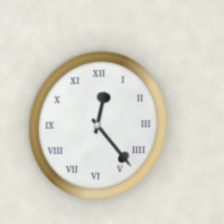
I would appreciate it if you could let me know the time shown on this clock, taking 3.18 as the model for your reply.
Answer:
12.23
